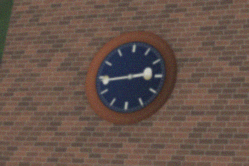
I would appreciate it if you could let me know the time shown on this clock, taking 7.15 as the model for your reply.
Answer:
2.44
